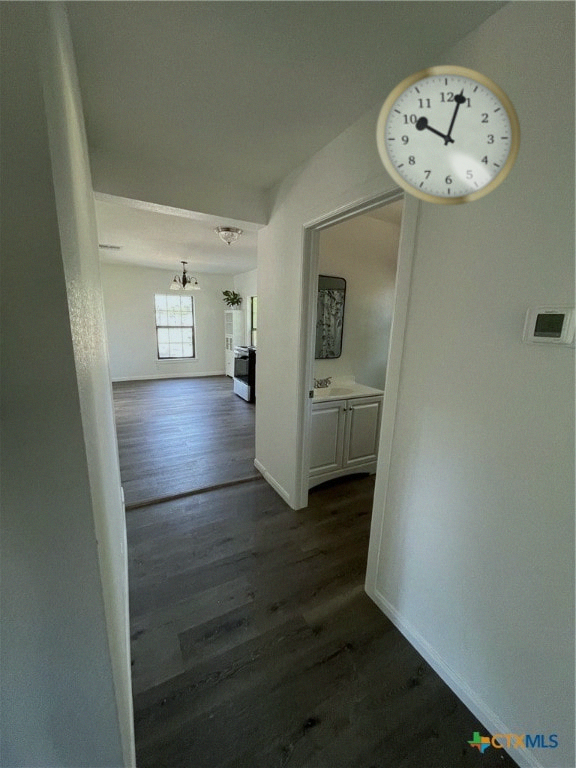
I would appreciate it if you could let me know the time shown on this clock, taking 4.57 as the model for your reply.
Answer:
10.03
